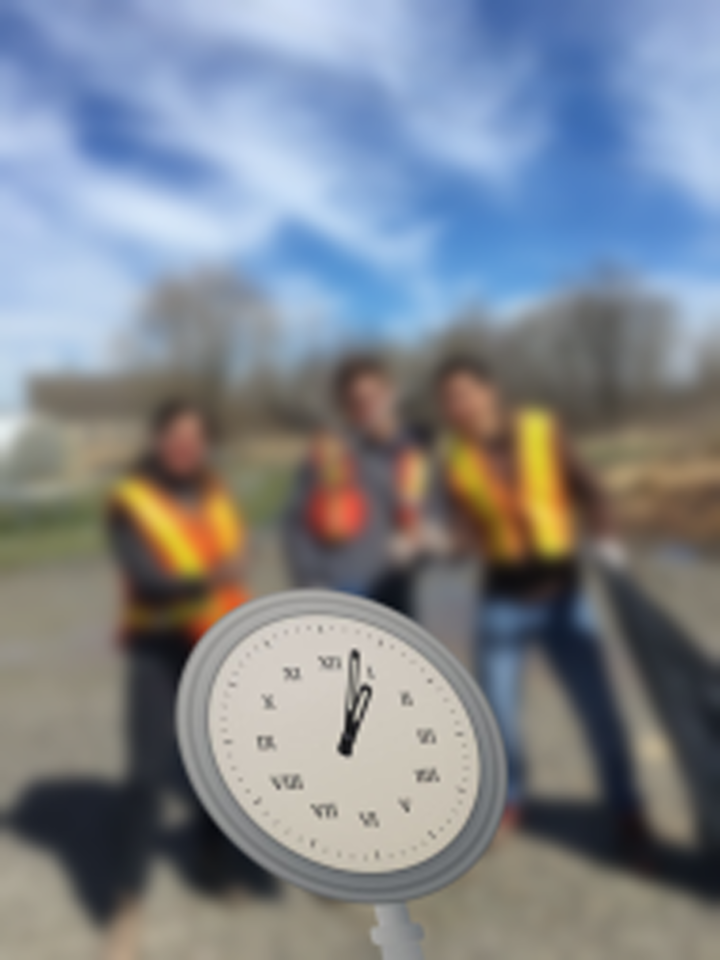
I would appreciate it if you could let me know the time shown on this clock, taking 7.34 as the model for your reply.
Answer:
1.03
